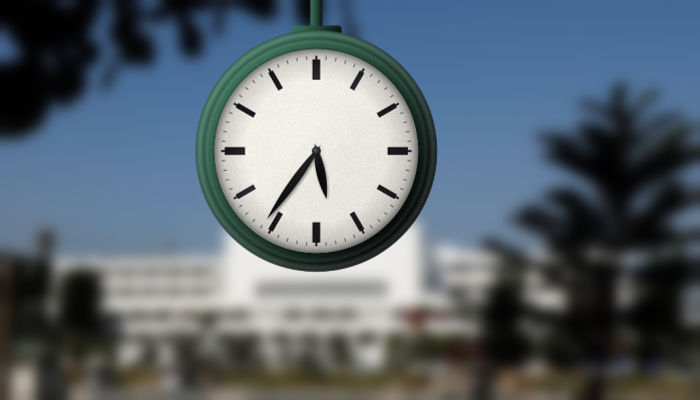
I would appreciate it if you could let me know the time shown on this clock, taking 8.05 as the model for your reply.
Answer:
5.36
